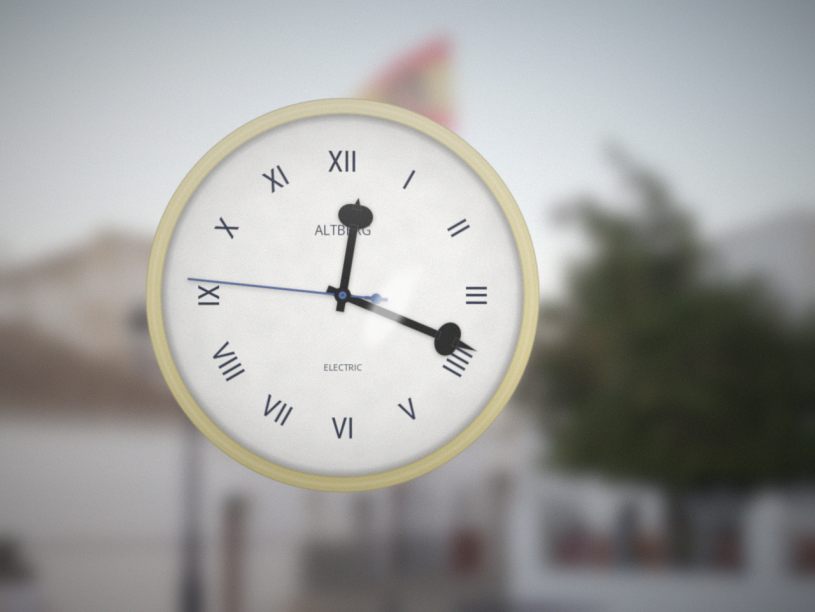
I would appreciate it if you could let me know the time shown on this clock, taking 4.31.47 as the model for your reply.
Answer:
12.18.46
